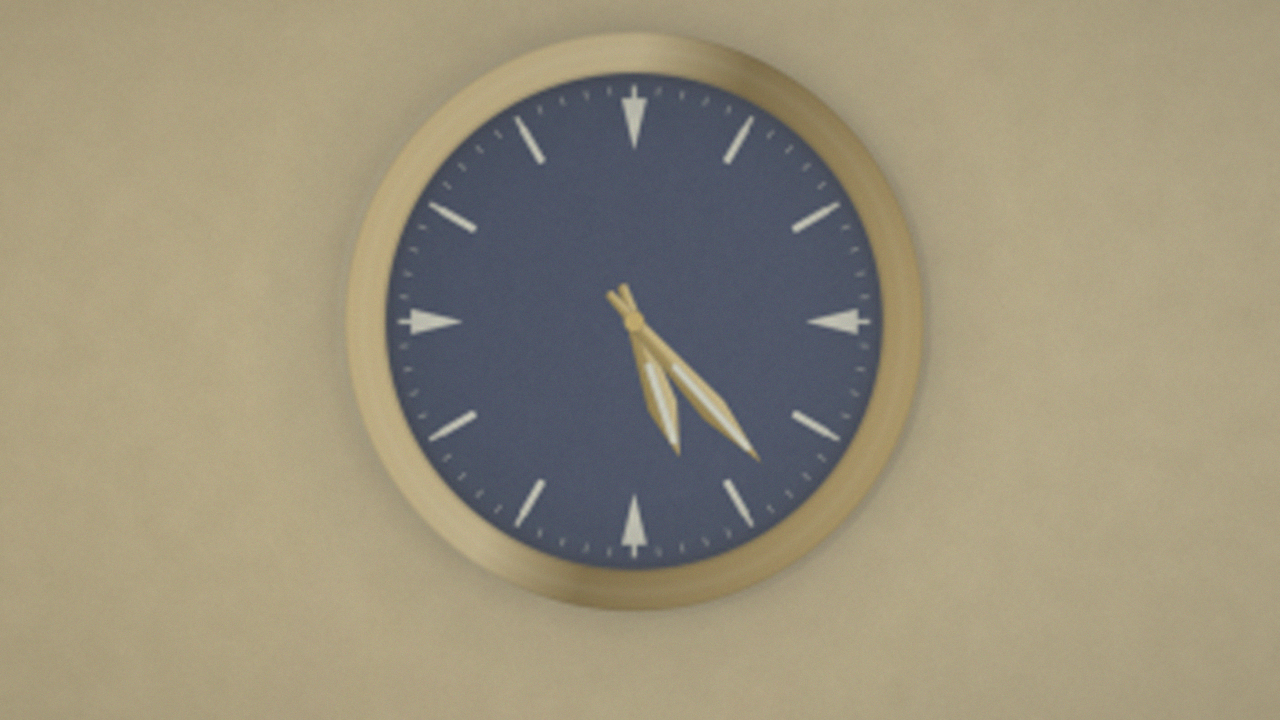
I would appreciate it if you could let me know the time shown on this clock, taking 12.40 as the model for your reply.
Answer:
5.23
